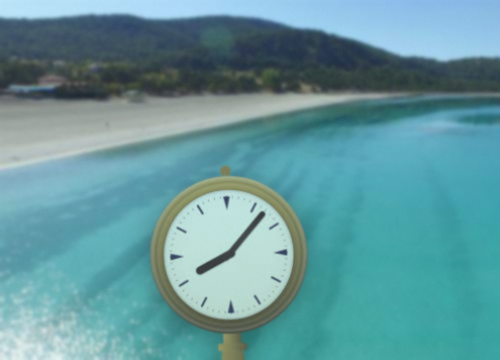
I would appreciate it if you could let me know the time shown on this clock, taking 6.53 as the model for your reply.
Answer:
8.07
